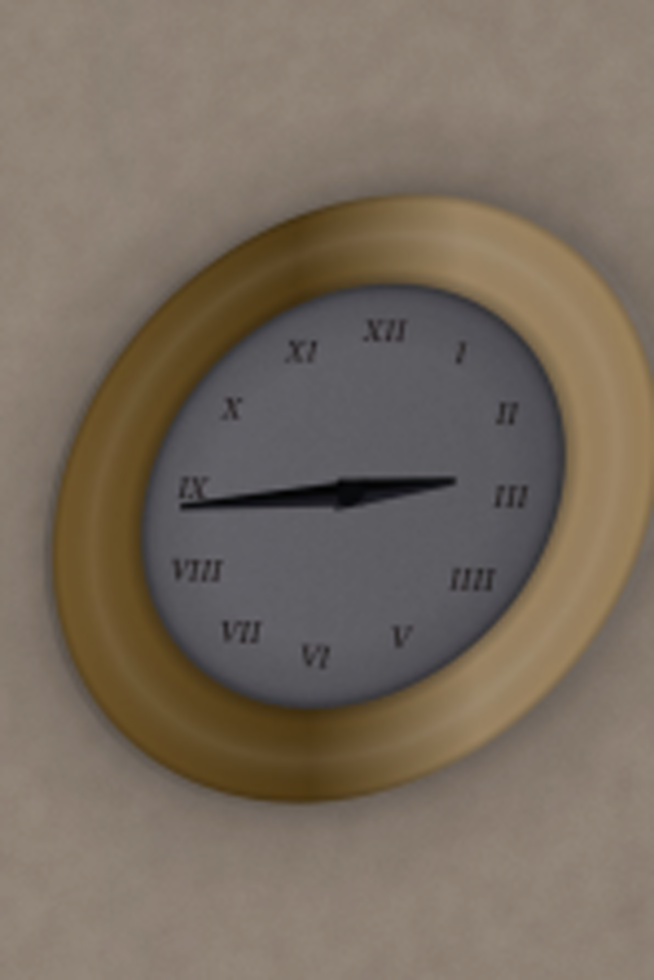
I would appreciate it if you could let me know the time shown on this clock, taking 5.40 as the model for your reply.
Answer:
2.44
